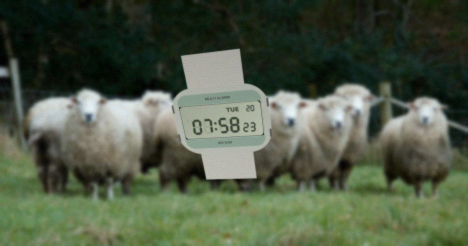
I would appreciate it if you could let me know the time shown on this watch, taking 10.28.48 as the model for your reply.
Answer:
7.58.23
